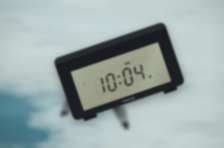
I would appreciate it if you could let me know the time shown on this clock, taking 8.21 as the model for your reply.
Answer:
10.04
